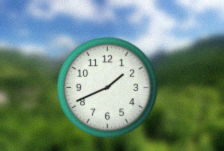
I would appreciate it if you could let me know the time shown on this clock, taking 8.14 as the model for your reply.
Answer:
1.41
